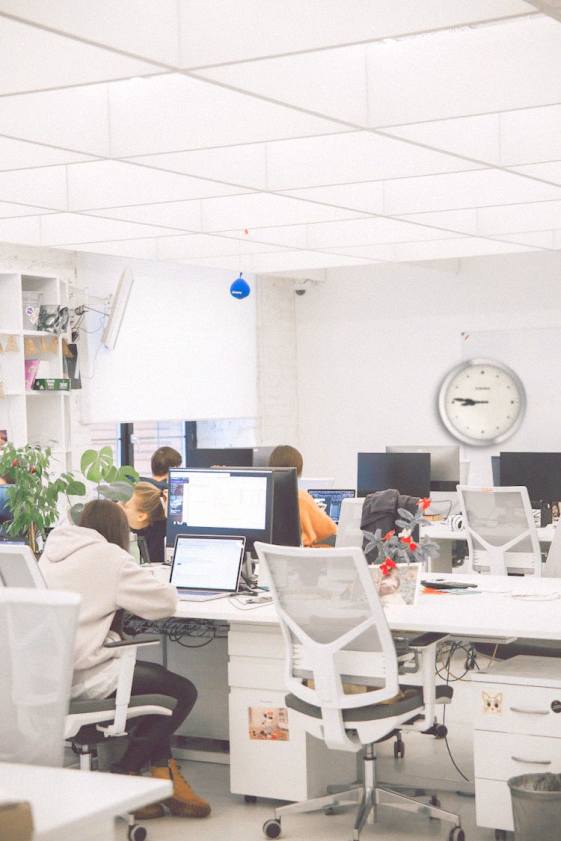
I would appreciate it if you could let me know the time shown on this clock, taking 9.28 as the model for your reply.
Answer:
8.46
